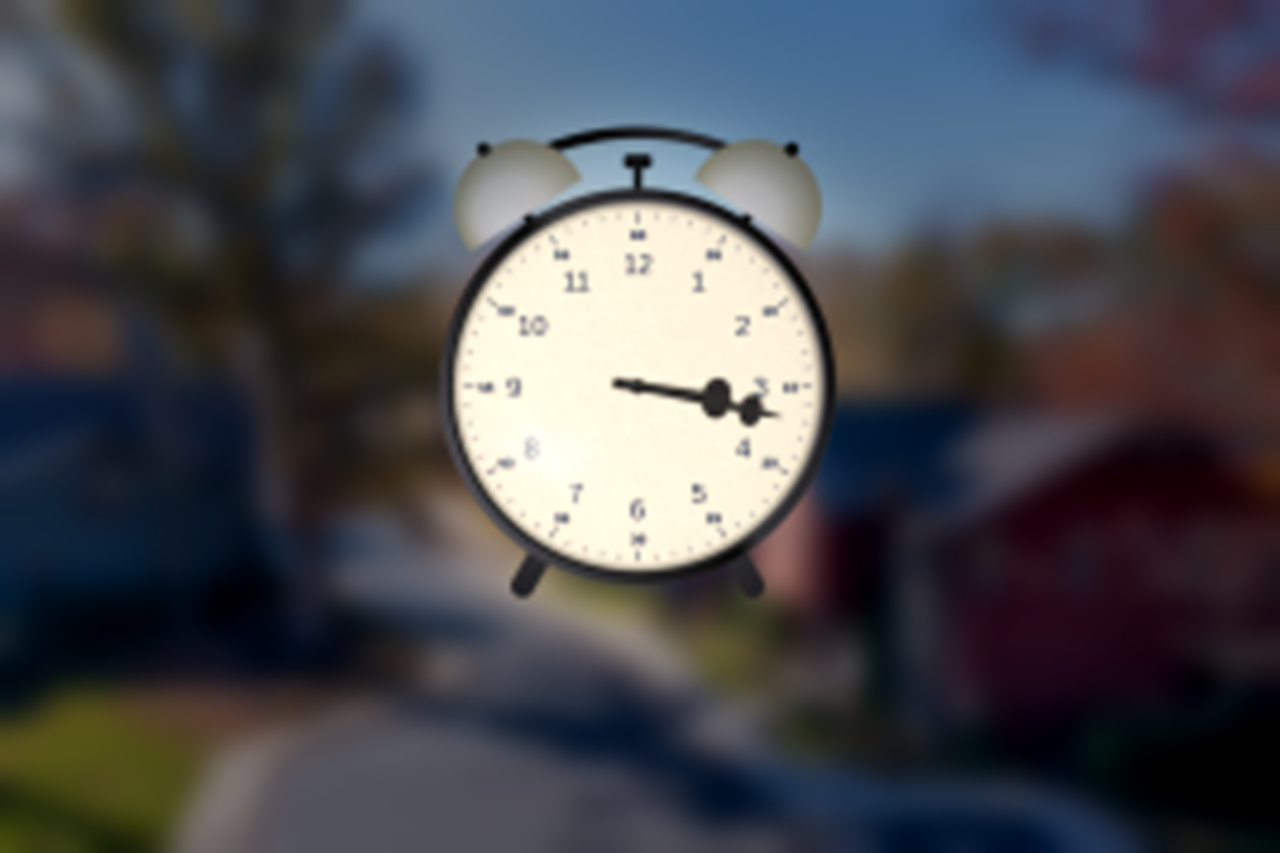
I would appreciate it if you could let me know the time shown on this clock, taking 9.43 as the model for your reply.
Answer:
3.17
